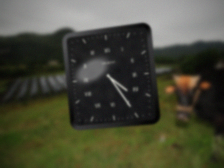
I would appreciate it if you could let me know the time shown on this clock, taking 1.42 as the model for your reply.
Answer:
4.25
